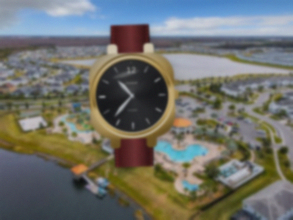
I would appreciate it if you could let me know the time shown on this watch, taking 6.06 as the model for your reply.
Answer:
10.37
